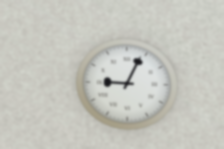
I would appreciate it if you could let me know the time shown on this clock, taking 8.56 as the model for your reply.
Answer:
9.04
